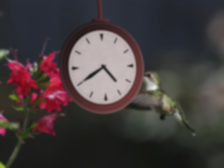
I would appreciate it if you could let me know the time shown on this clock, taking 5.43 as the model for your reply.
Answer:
4.40
